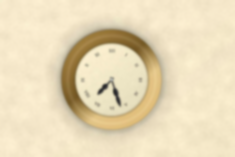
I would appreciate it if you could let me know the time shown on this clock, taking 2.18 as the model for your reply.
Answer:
7.27
